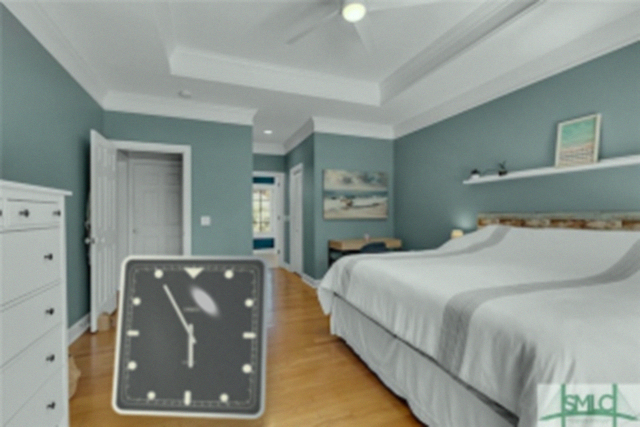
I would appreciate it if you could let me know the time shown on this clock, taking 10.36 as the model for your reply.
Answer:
5.55
